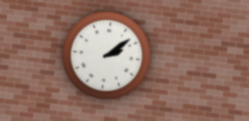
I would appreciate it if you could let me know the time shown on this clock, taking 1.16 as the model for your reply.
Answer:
2.08
